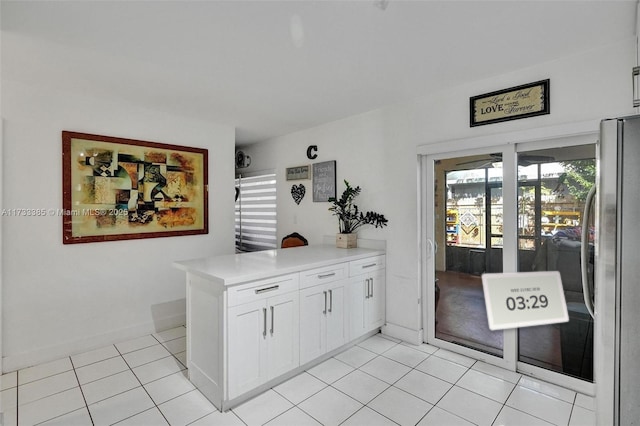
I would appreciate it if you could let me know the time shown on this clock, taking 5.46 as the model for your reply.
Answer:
3.29
